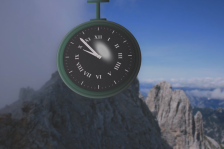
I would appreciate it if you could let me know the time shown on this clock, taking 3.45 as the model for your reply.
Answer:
9.53
